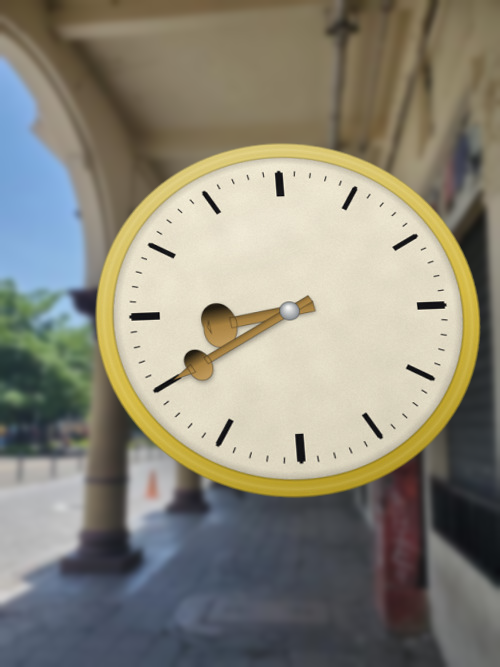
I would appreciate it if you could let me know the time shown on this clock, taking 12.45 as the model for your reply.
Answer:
8.40
